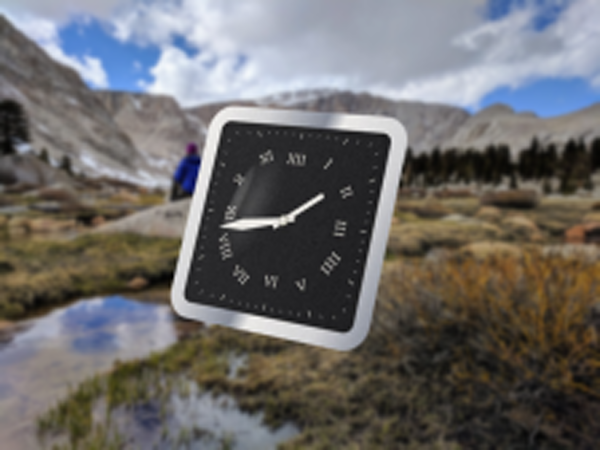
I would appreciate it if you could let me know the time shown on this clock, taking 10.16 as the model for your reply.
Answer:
1.43
